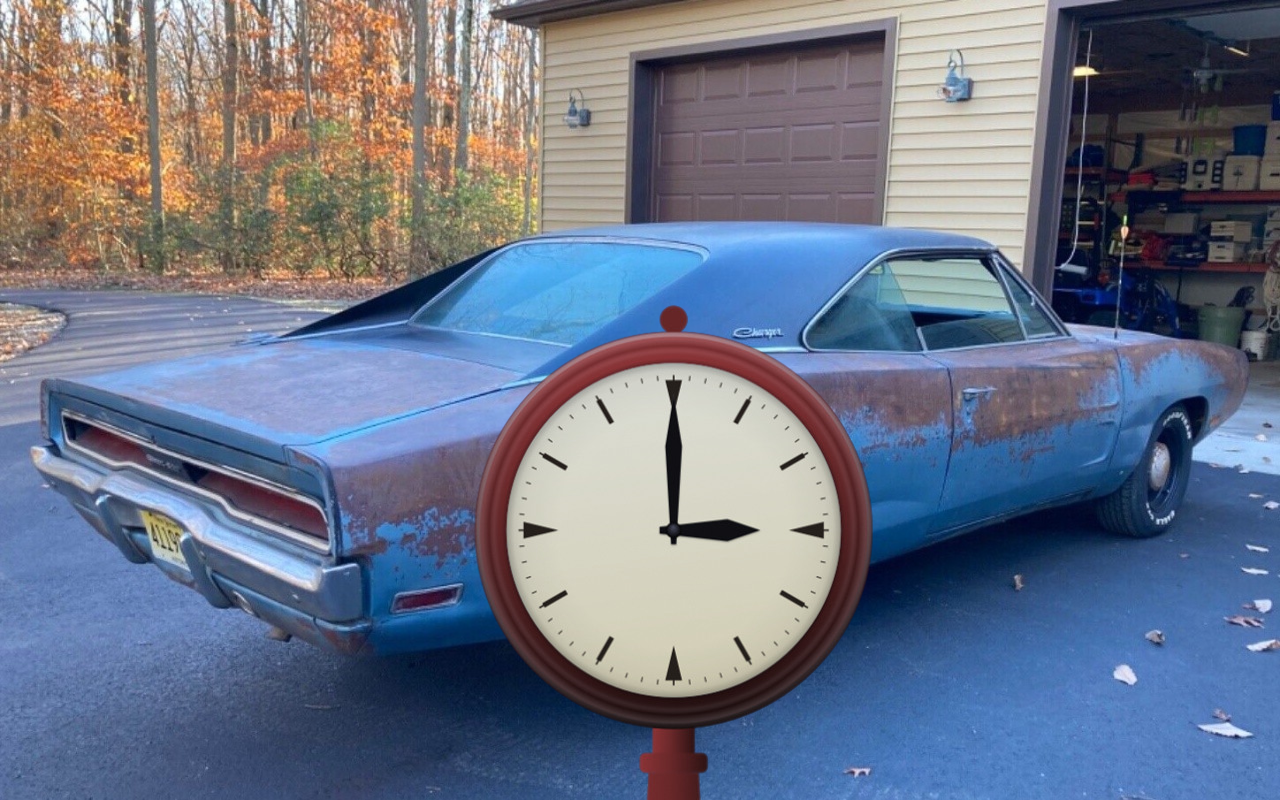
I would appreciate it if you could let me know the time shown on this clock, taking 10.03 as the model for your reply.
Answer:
3.00
